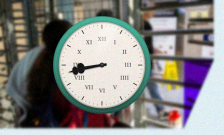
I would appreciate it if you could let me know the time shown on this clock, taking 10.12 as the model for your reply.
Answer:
8.43
